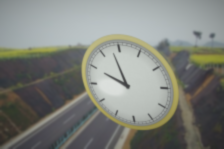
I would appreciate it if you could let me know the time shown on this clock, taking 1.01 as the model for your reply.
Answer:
9.58
